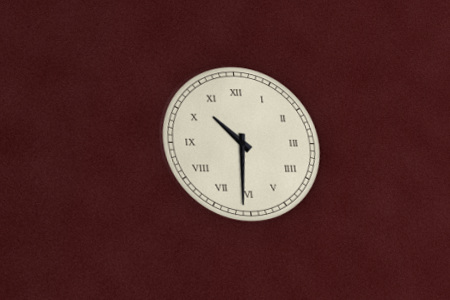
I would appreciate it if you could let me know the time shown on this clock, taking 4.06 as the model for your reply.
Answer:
10.31
